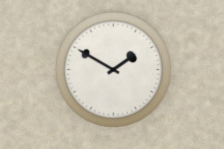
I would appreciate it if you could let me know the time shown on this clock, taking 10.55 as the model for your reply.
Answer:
1.50
